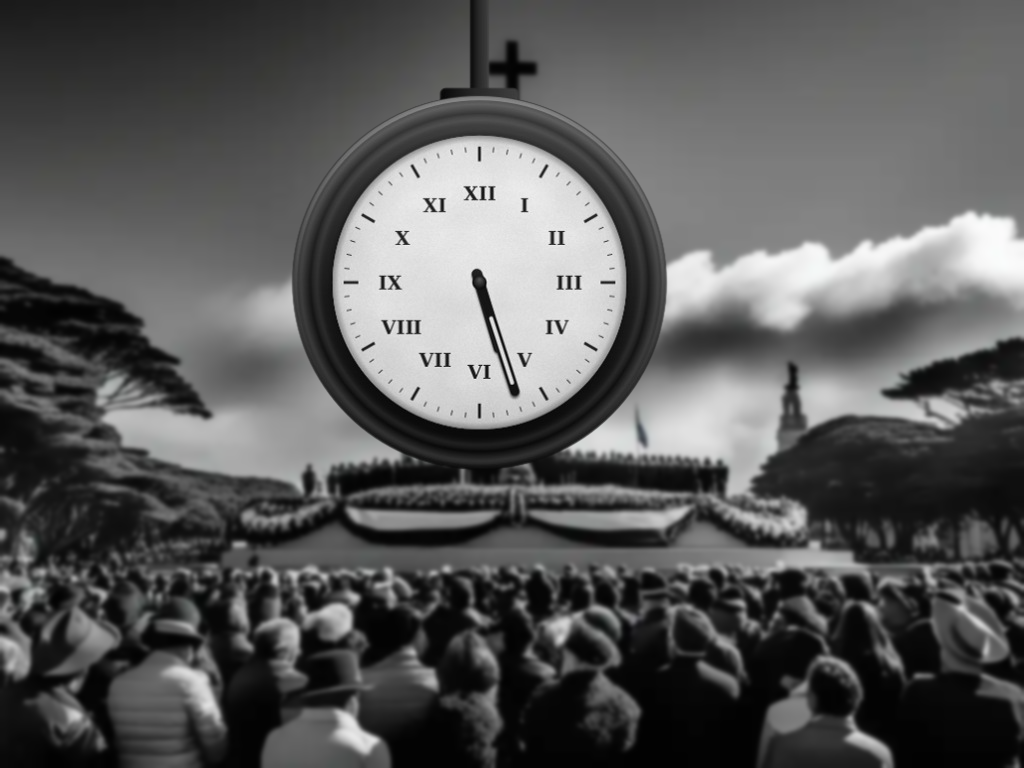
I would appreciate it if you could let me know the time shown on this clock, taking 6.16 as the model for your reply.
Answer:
5.27
